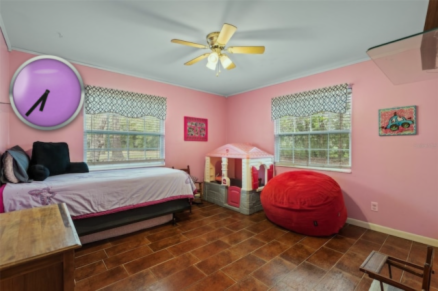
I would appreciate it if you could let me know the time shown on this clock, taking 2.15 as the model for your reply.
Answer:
6.37
